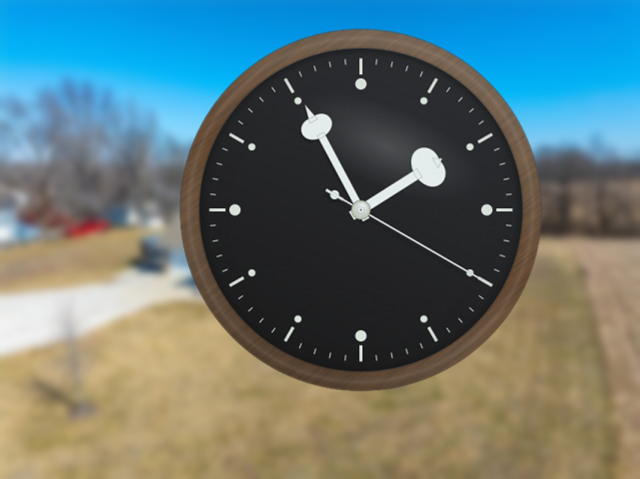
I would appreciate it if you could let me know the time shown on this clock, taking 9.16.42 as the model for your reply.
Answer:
1.55.20
